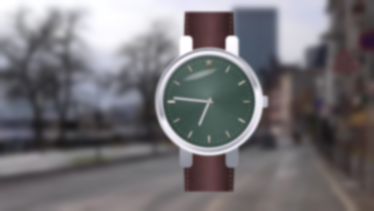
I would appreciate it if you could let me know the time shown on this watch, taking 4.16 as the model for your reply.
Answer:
6.46
